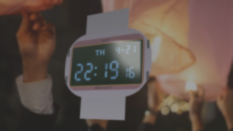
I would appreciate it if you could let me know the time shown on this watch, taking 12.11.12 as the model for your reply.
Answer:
22.19.16
